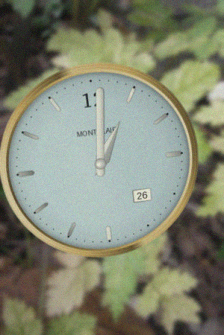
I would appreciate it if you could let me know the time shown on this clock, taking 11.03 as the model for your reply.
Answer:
1.01
